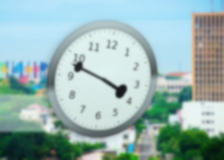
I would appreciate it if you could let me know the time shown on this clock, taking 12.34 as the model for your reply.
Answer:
3.48
